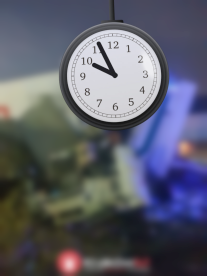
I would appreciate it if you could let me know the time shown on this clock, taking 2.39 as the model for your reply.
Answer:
9.56
